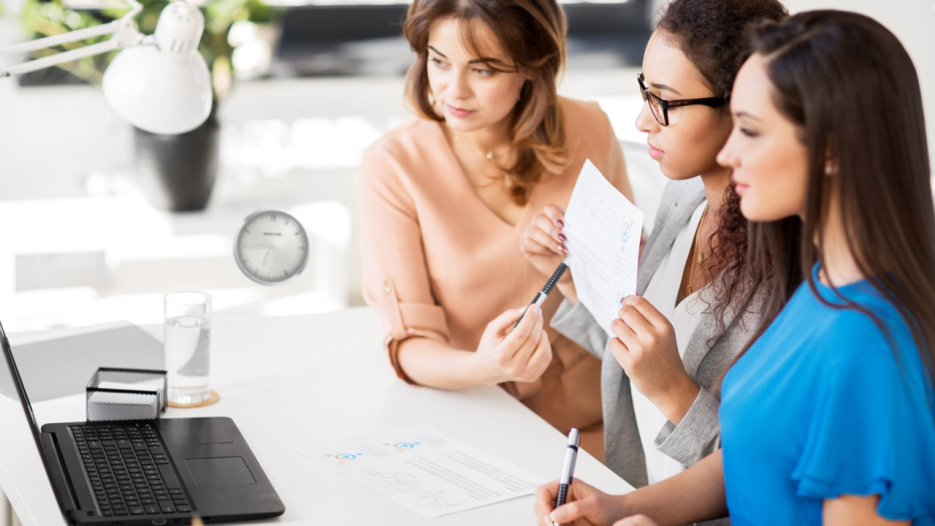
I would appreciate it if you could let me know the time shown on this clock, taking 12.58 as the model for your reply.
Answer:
6.45
